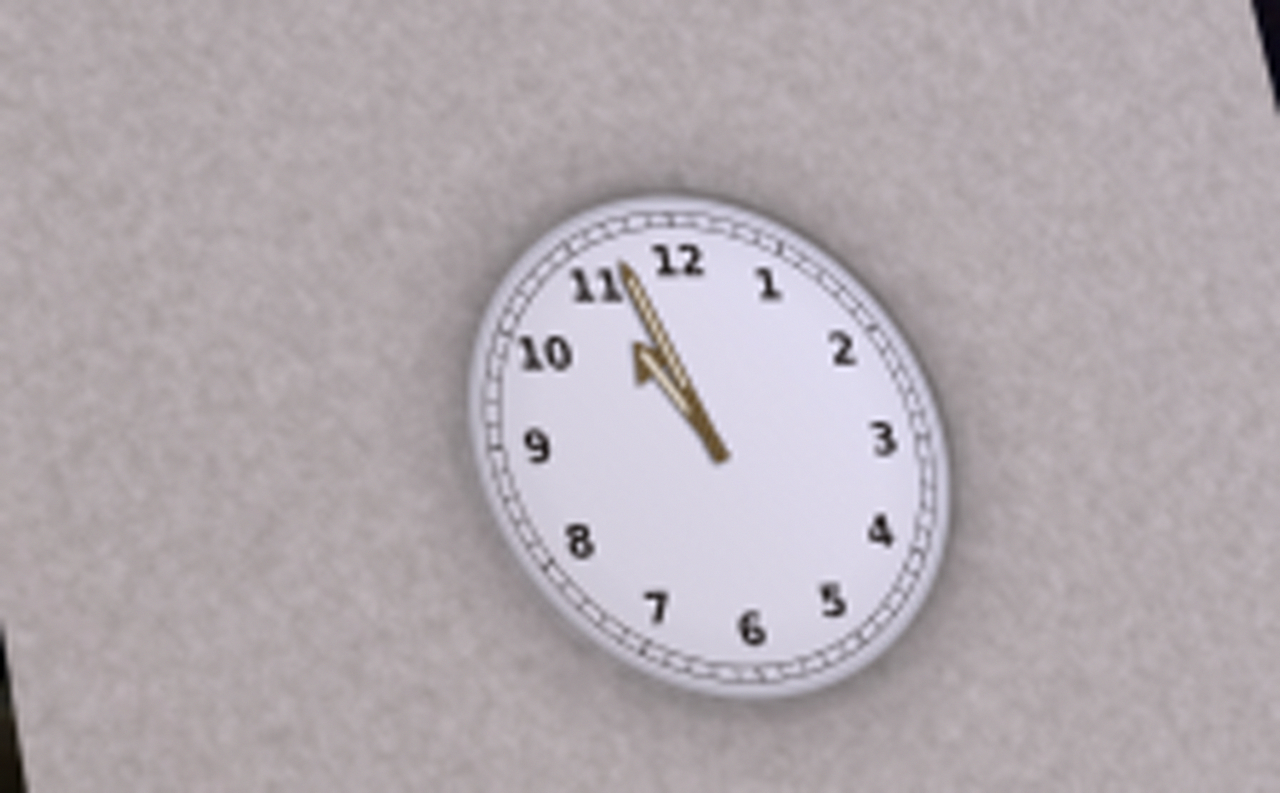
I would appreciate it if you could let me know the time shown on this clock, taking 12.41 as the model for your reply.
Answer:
10.57
